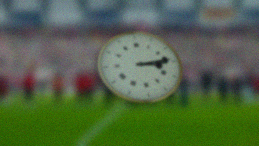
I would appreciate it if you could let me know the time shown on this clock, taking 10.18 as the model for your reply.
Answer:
3.14
